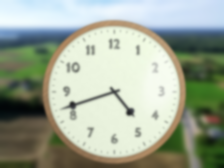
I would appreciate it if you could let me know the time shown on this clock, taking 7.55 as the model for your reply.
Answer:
4.42
